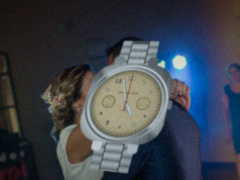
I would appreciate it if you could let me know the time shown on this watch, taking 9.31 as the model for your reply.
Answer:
4.57
